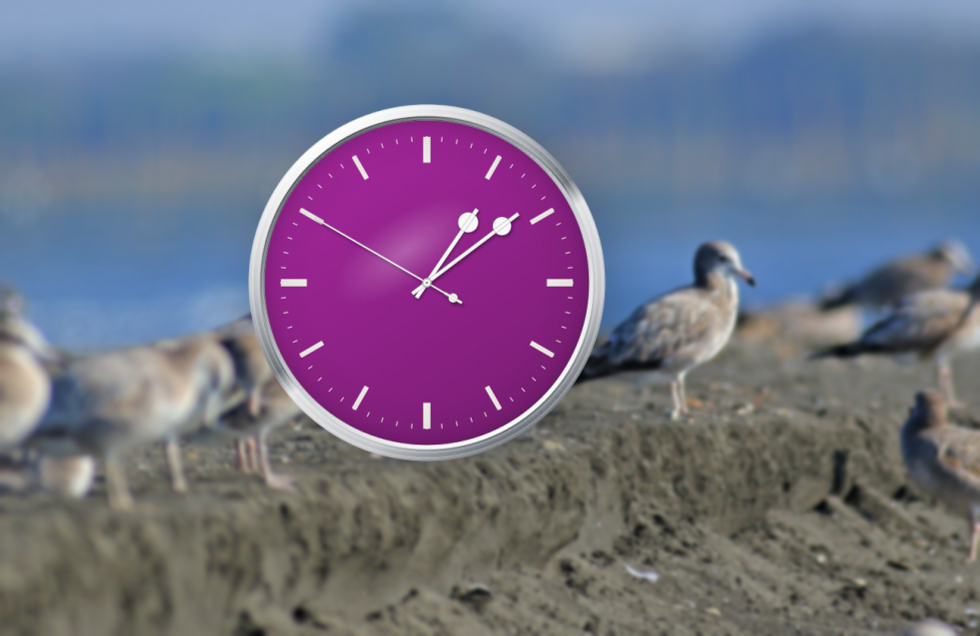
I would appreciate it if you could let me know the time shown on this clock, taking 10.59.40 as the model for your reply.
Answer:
1.08.50
